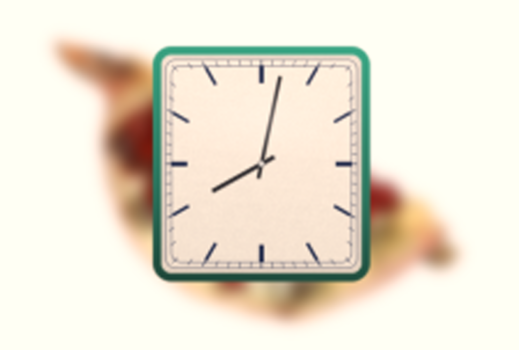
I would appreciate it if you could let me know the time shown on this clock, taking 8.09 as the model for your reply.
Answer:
8.02
